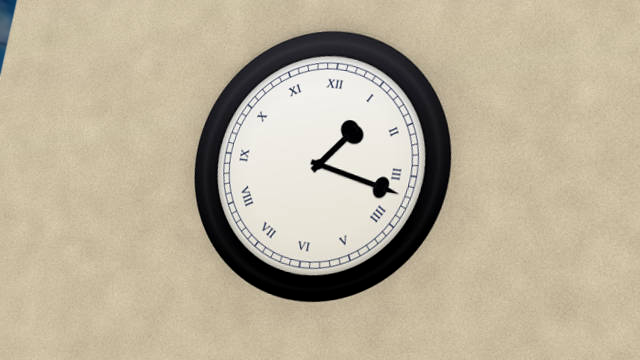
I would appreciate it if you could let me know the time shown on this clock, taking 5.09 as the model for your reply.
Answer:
1.17
